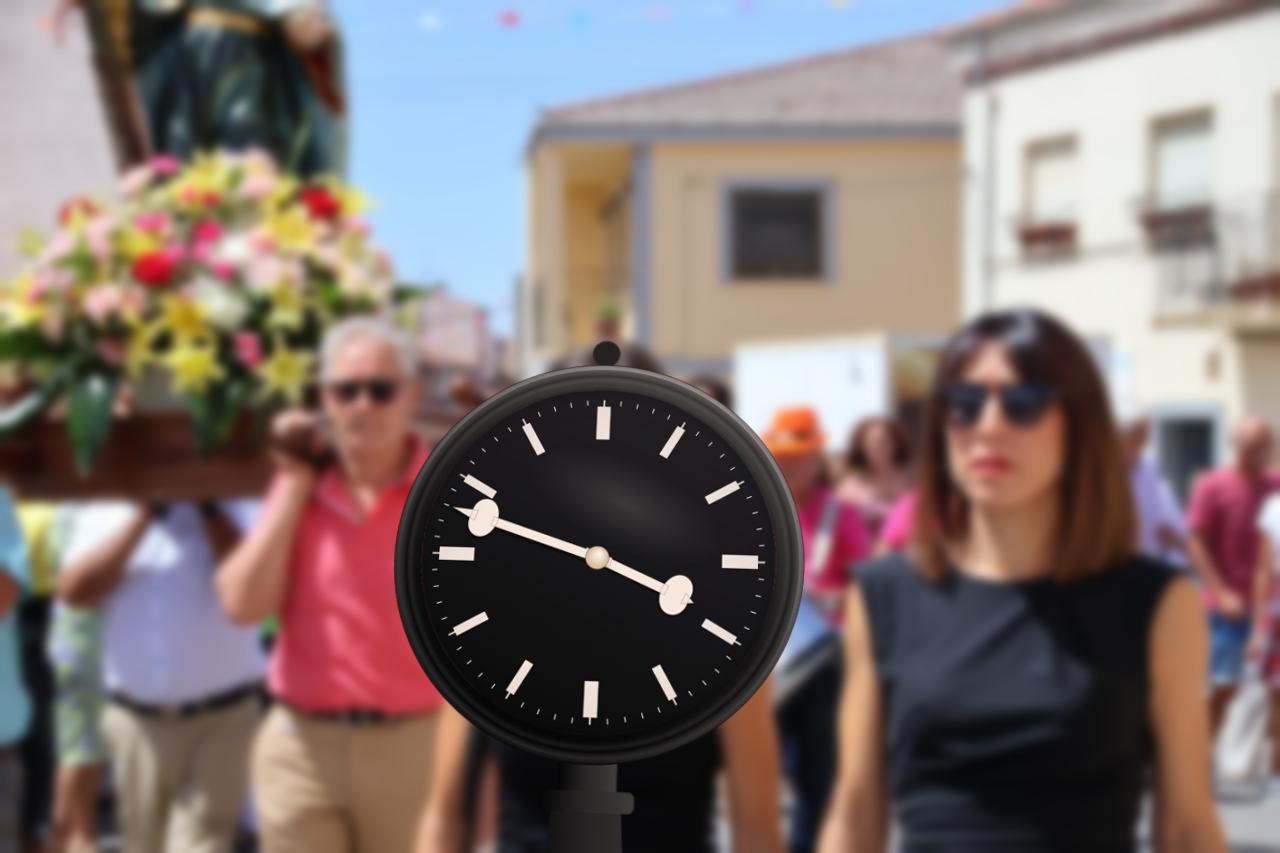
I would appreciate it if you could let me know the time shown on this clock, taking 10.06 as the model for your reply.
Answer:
3.48
